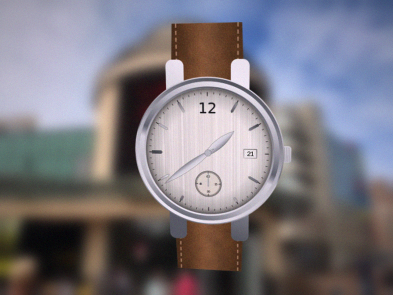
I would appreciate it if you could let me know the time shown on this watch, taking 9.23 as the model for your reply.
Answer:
1.39
